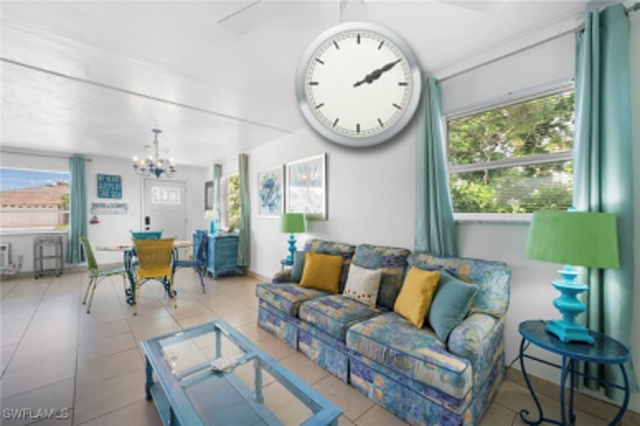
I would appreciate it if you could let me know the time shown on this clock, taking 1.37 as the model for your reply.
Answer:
2.10
